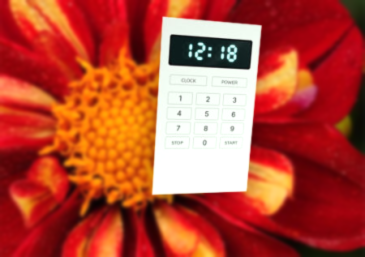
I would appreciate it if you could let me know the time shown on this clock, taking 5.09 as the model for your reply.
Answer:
12.18
